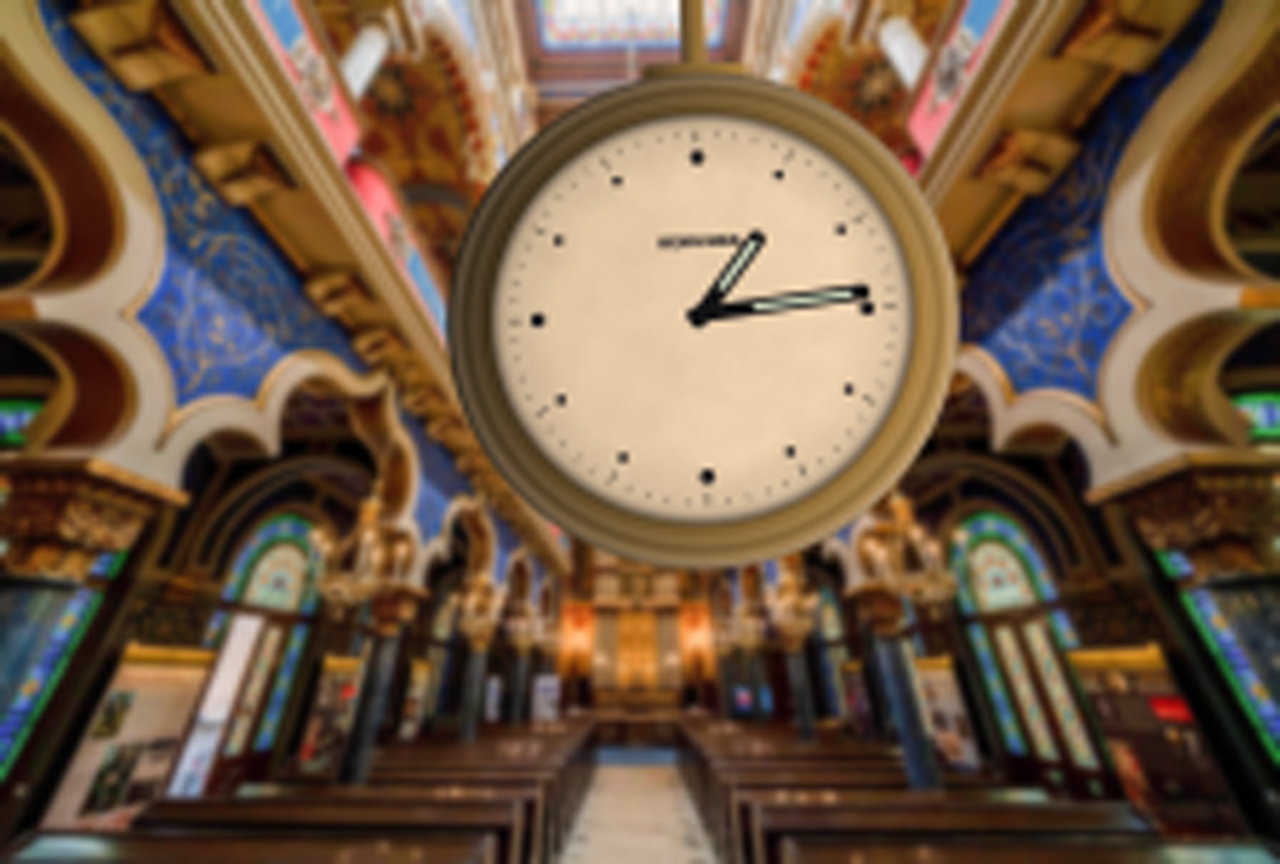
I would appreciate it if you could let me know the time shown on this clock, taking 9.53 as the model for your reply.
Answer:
1.14
